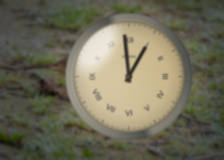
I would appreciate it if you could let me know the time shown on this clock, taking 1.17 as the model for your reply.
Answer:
12.59
